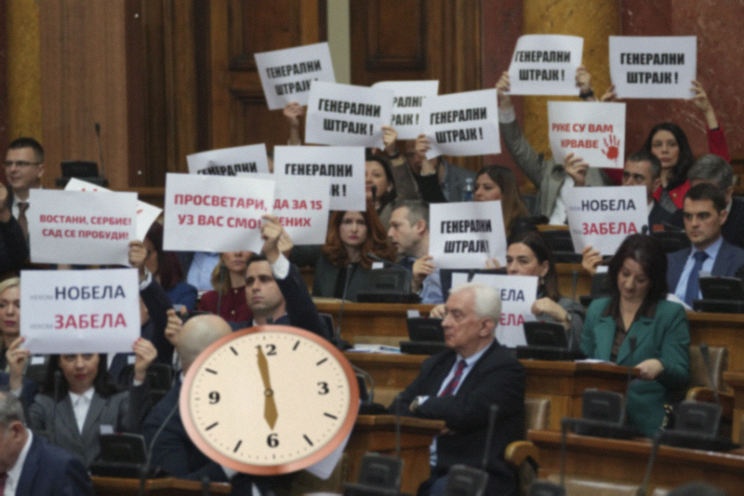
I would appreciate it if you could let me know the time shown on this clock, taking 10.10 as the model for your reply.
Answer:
5.59
